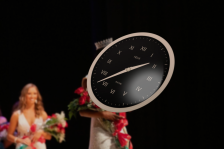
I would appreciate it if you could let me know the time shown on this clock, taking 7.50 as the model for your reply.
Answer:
1.37
